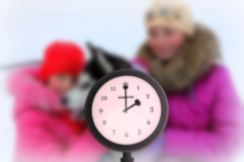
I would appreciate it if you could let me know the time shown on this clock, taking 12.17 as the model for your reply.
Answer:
2.00
